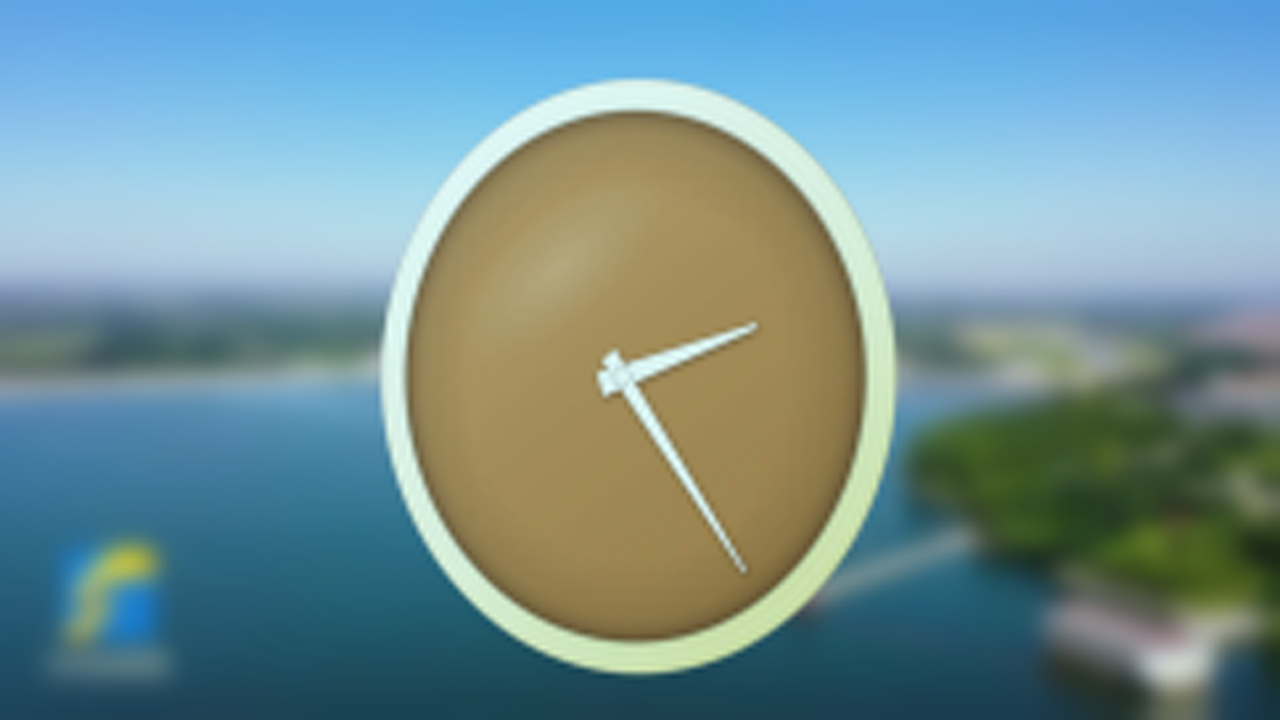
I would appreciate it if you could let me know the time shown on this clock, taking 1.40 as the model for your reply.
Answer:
2.24
